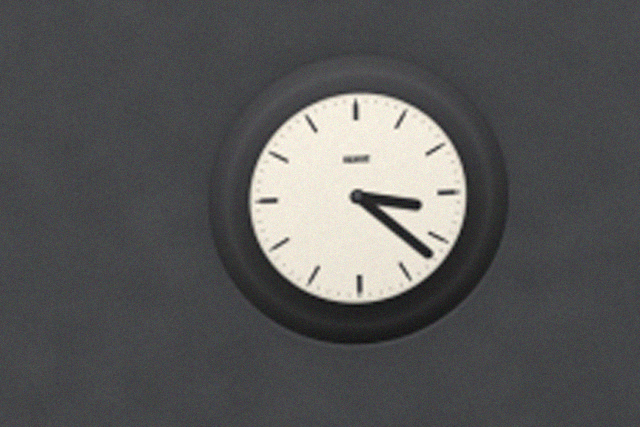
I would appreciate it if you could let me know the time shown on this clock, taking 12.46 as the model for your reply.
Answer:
3.22
